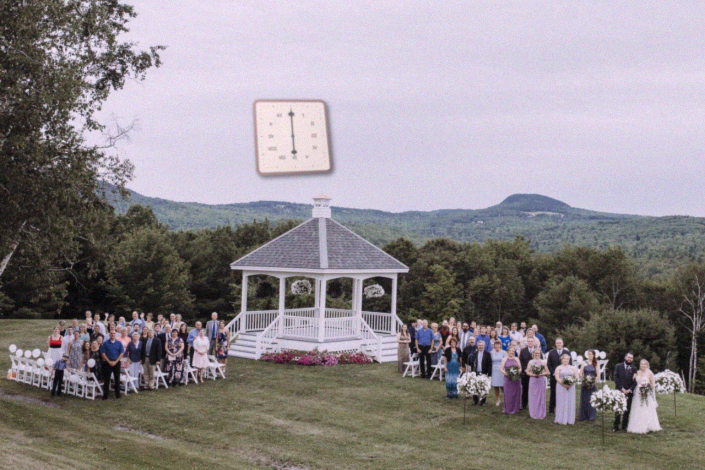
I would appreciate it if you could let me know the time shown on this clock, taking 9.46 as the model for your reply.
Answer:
6.00
